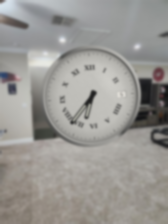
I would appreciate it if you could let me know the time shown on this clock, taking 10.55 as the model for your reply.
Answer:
6.37
